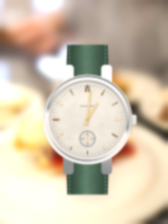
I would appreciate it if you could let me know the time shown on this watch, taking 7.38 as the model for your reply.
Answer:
1.01
